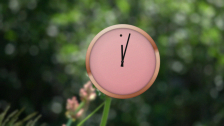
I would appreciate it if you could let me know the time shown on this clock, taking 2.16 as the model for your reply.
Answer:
12.03
